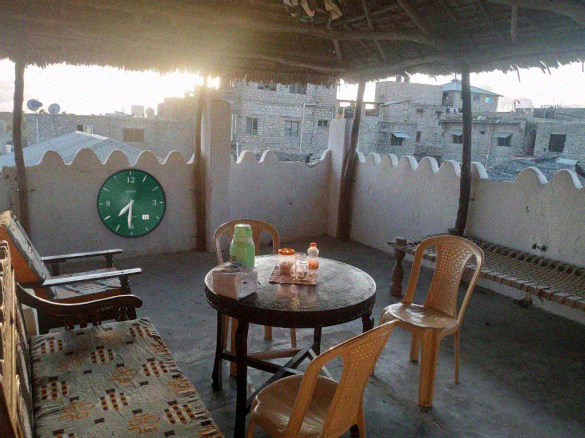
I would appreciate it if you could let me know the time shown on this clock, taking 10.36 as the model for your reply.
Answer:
7.31
